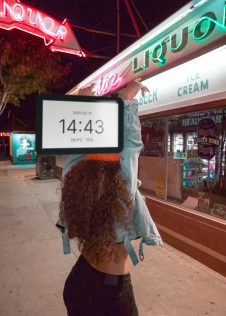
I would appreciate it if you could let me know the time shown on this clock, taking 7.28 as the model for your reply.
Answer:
14.43
